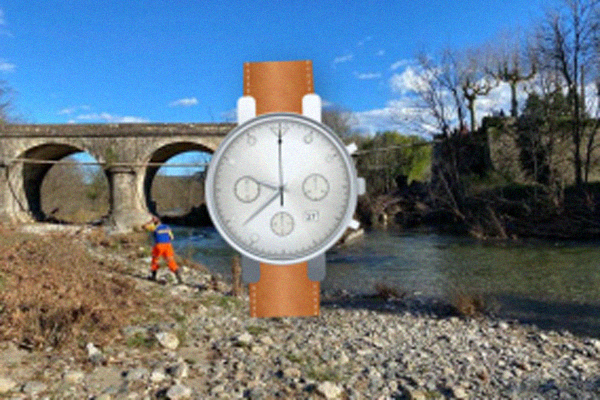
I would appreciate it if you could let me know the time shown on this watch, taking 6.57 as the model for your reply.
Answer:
9.38
